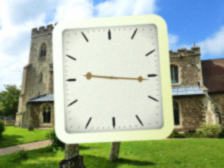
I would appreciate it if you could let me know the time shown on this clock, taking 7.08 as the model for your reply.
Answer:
9.16
